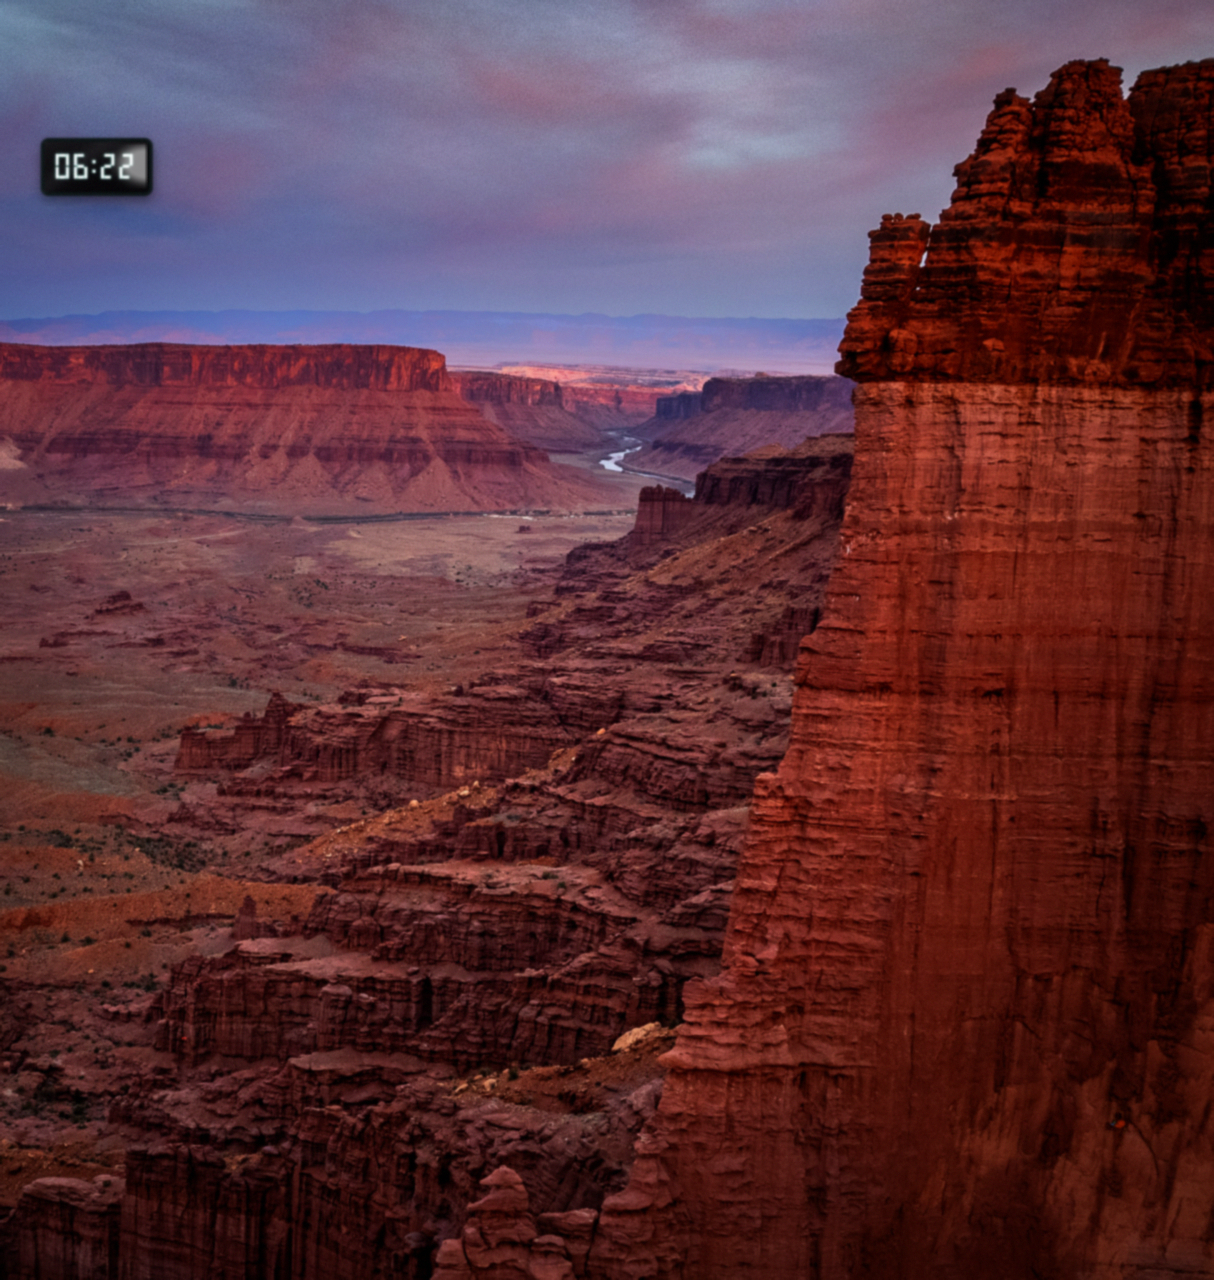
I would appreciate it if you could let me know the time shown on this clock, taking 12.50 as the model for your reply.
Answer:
6.22
